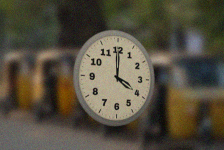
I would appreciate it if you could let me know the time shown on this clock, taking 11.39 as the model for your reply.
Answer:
4.00
